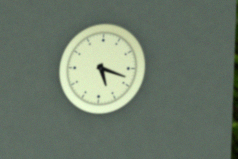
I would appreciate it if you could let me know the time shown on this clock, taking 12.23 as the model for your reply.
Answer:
5.18
